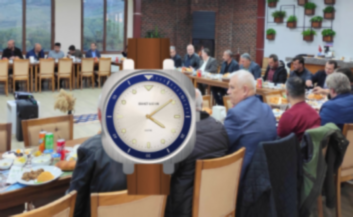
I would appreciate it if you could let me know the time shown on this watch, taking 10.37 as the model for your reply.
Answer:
4.09
